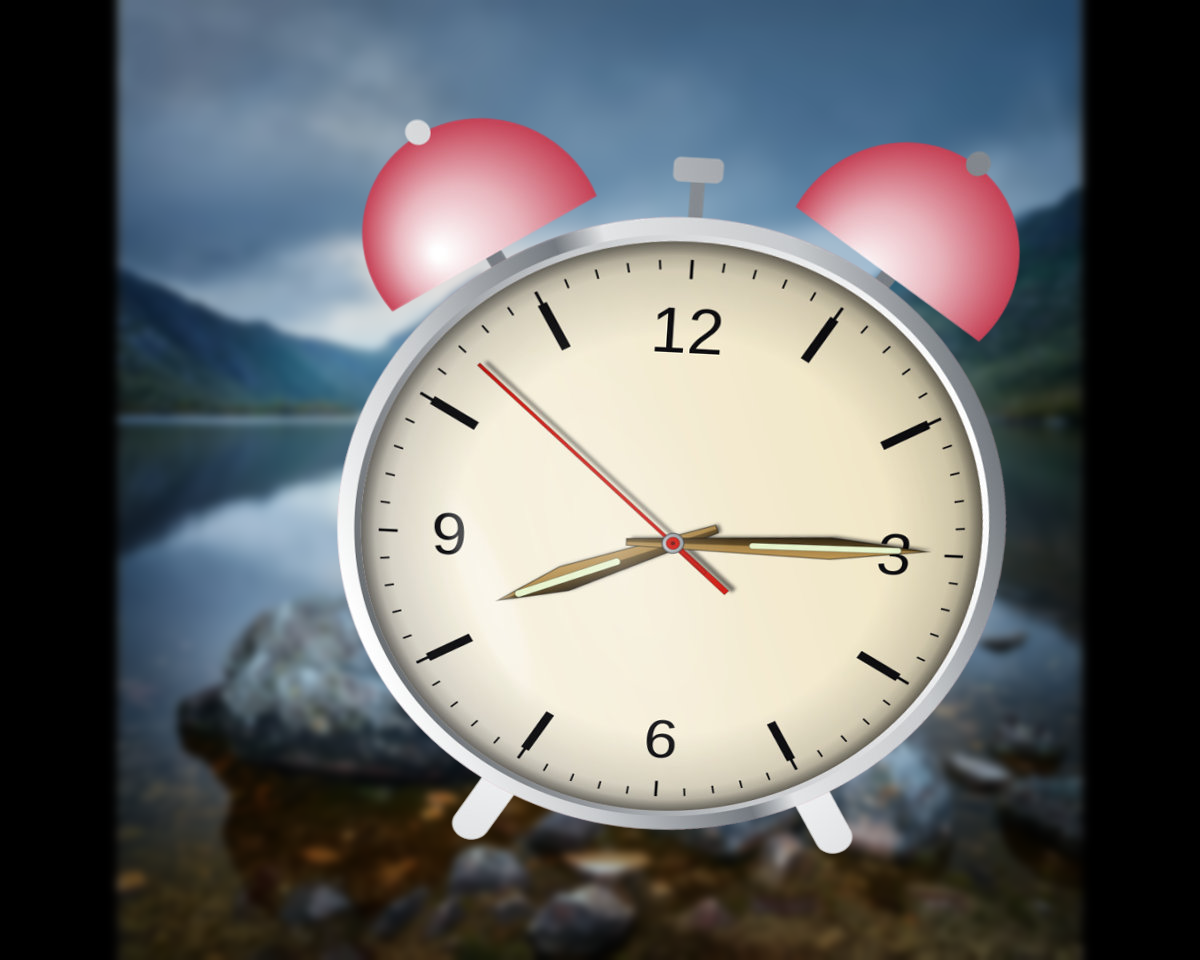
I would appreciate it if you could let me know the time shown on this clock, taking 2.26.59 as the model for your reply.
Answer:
8.14.52
